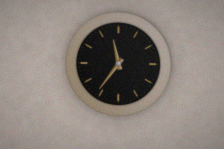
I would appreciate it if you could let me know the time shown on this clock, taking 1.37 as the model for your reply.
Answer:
11.36
